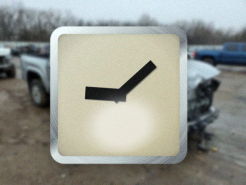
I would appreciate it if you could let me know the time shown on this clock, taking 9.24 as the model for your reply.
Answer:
9.08
